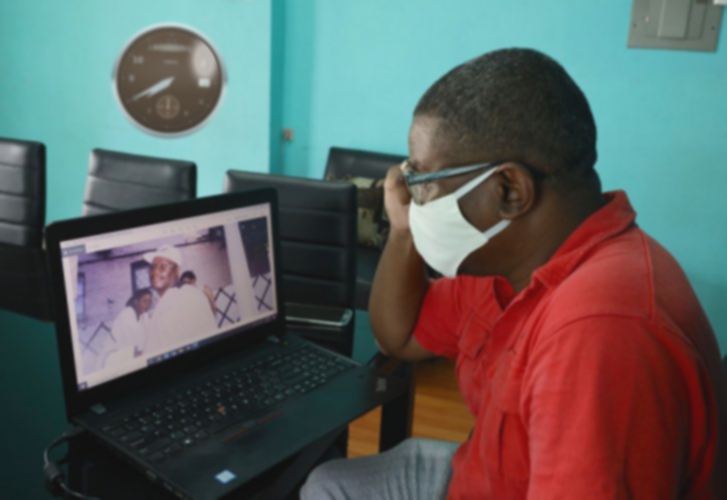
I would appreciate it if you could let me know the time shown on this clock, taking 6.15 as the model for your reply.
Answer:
7.40
